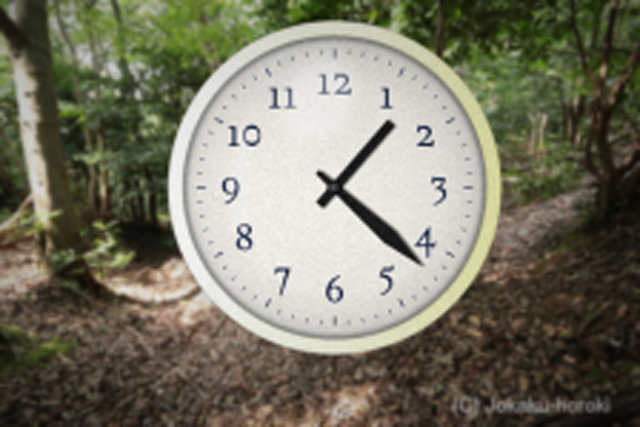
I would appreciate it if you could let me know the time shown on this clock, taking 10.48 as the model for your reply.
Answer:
1.22
